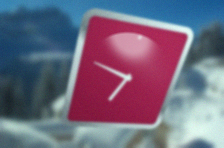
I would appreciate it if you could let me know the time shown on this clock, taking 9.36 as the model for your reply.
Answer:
6.48
